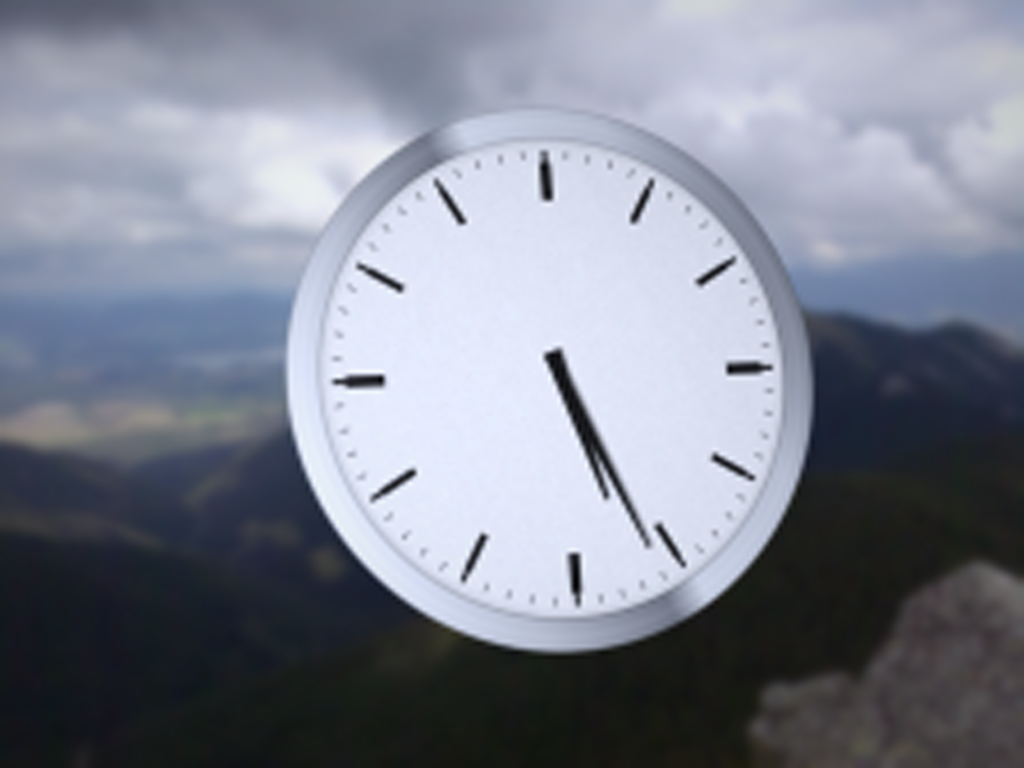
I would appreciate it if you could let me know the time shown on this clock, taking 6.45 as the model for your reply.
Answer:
5.26
